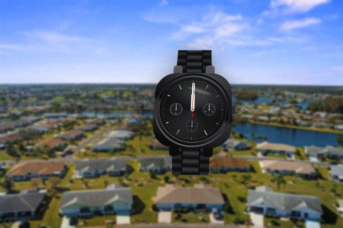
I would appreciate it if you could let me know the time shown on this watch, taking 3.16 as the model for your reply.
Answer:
12.00
